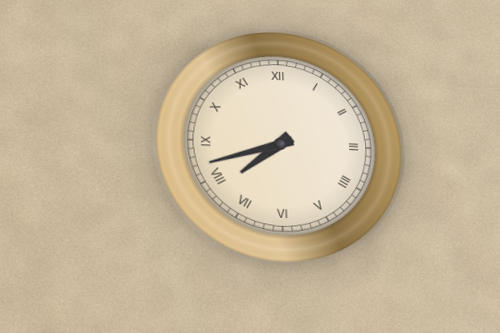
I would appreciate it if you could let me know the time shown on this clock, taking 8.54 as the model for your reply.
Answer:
7.42
